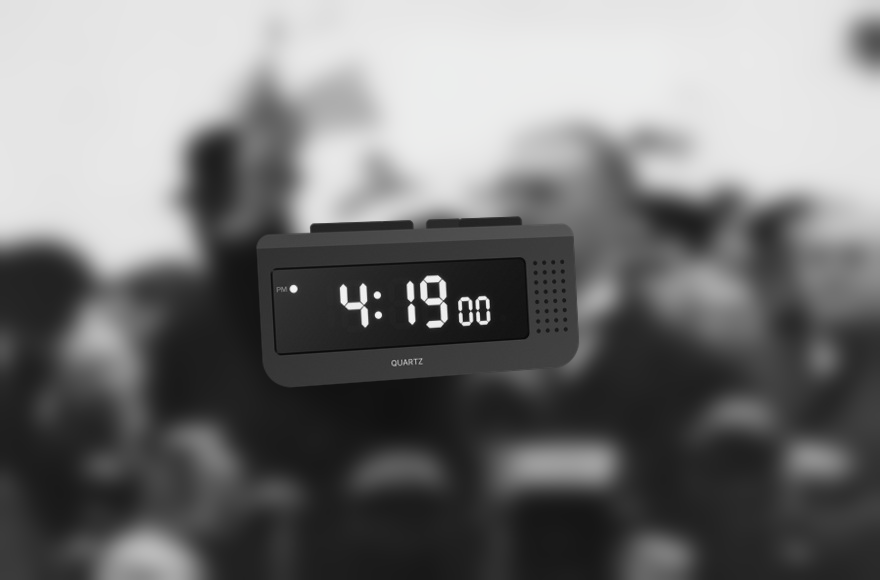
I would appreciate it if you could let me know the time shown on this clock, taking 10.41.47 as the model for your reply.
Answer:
4.19.00
